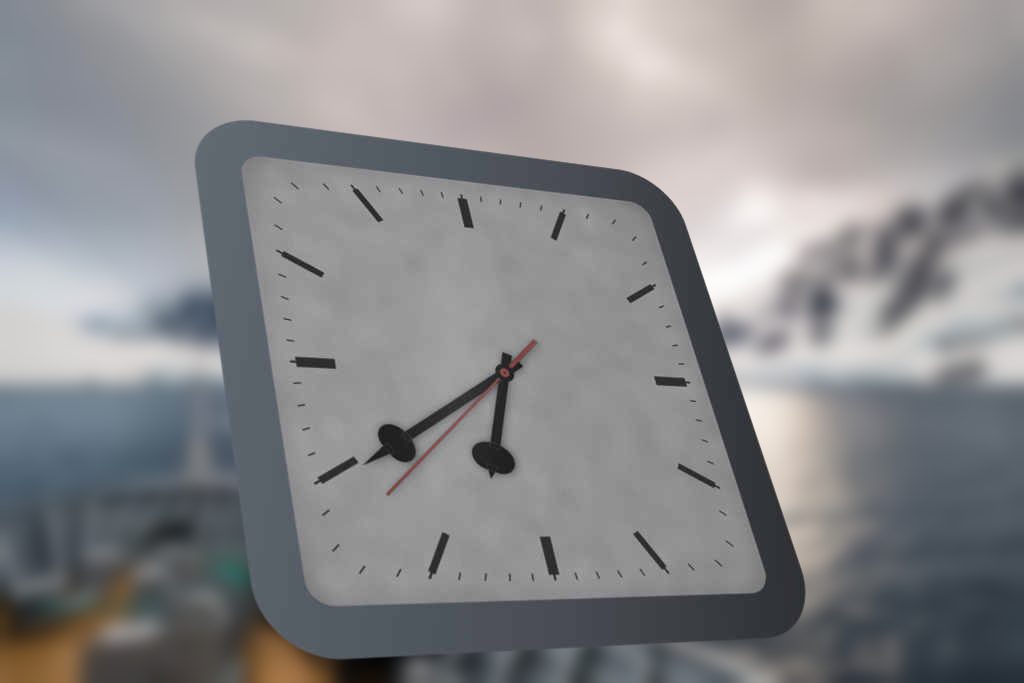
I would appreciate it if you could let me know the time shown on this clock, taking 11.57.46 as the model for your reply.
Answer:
6.39.38
